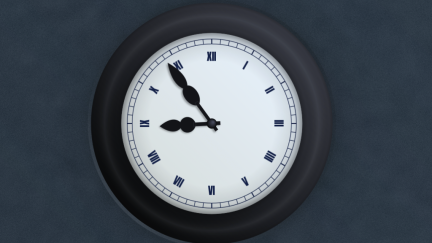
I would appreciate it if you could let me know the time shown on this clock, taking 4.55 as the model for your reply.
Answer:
8.54
